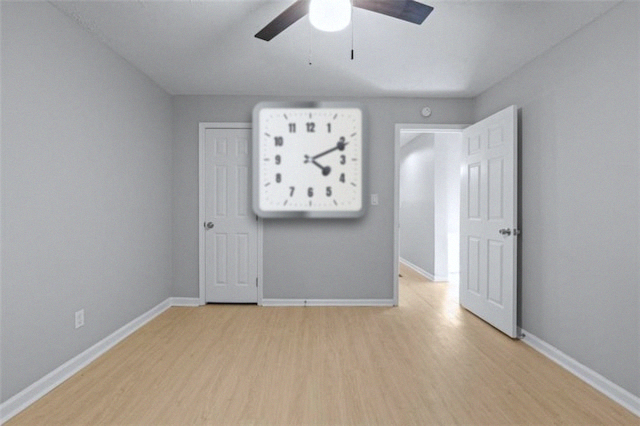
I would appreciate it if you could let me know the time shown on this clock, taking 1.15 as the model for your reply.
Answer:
4.11
